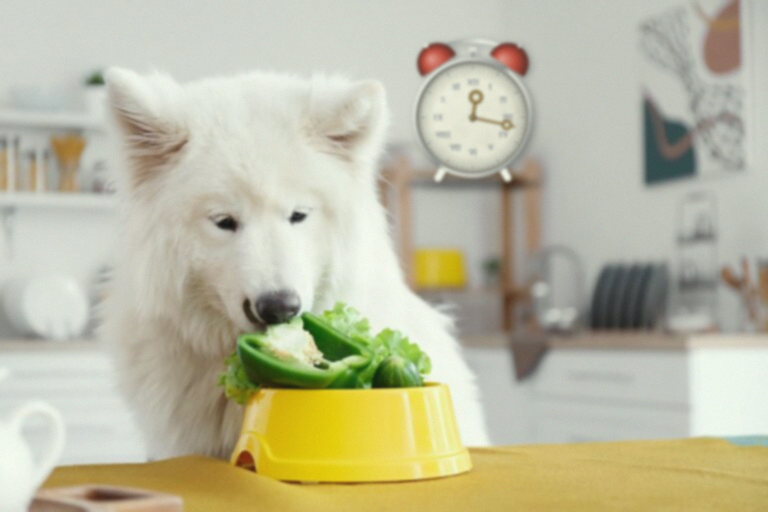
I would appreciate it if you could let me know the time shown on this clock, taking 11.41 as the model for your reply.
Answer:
12.17
